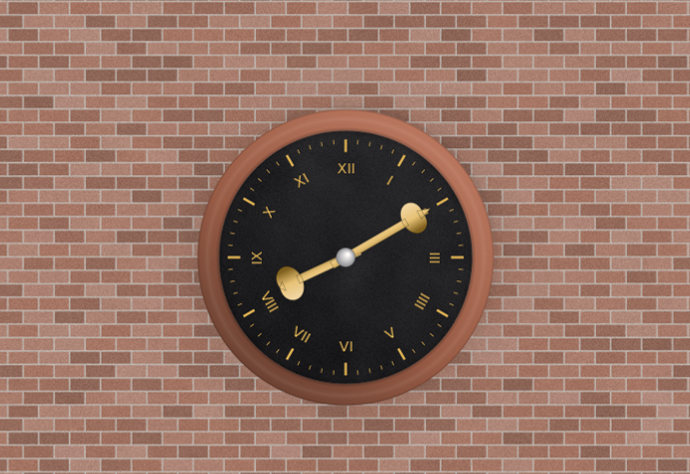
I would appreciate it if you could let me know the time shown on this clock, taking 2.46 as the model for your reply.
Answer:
8.10
